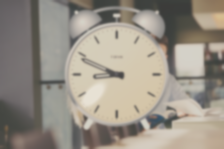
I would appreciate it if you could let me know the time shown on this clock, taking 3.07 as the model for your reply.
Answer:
8.49
